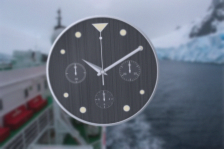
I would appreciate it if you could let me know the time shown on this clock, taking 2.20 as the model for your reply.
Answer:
10.10
